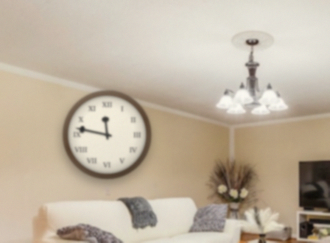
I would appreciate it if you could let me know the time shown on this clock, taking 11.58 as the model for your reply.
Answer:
11.47
